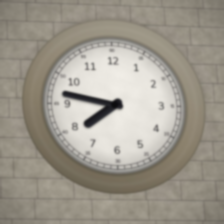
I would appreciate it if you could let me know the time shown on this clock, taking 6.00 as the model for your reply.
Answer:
7.47
